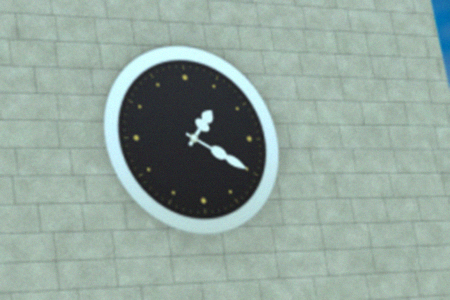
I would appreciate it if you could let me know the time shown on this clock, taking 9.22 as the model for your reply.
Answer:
1.20
